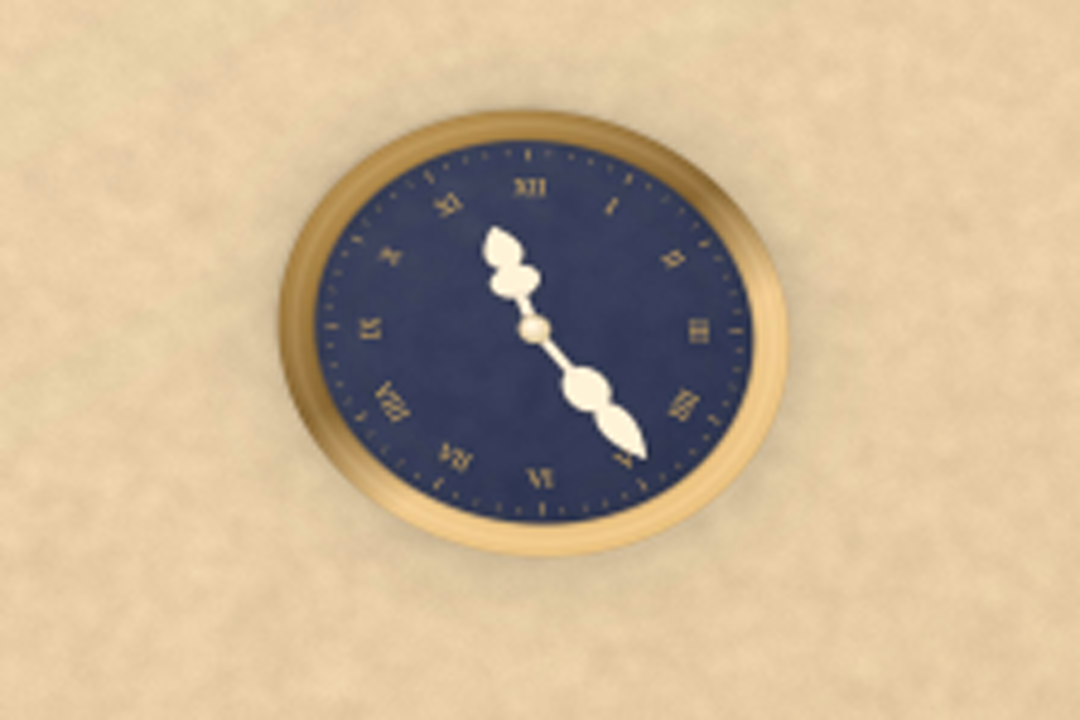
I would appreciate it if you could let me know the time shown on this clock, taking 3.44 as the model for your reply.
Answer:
11.24
